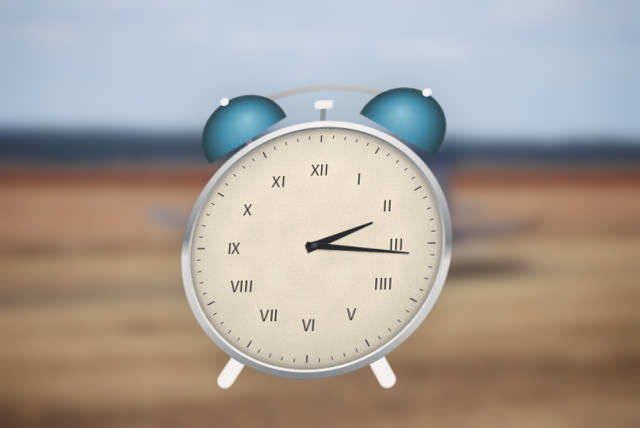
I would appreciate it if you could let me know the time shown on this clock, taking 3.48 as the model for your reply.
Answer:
2.16
